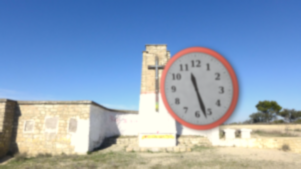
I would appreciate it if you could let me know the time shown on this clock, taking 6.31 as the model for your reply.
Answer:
11.27
